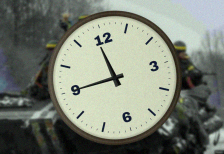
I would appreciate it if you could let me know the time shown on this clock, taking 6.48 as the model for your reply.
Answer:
11.45
